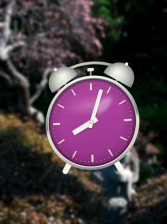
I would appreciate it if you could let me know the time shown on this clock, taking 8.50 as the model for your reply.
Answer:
8.03
